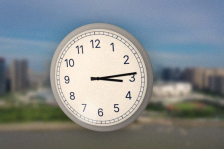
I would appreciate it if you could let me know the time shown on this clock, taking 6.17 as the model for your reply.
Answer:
3.14
